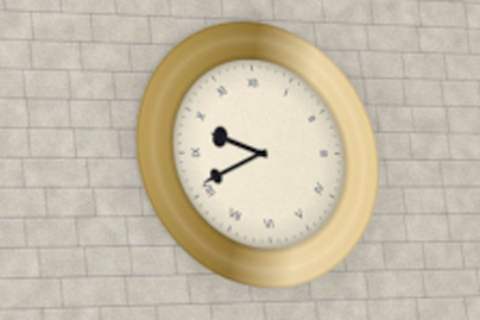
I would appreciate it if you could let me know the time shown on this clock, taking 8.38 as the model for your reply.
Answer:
9.41
